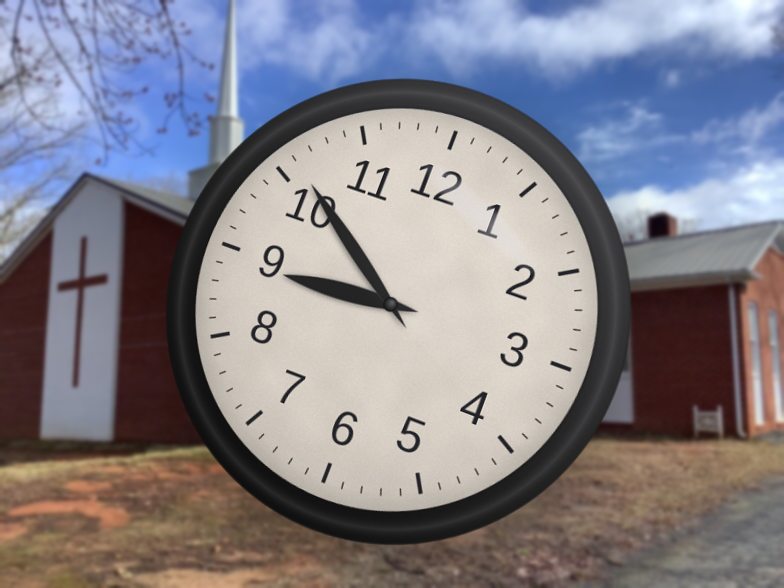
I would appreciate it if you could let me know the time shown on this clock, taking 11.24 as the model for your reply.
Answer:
8.51
